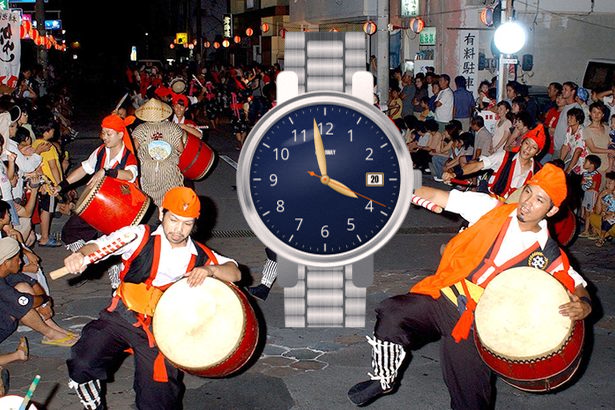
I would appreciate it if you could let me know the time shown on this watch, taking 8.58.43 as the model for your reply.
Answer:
3.58.19
